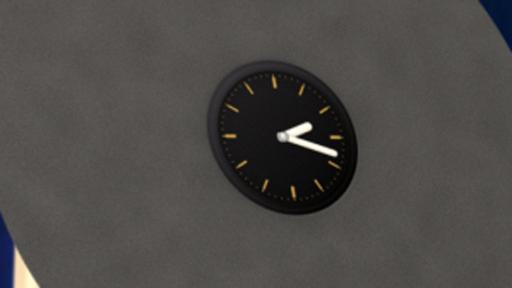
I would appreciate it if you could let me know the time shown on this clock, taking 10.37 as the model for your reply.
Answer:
2.18
